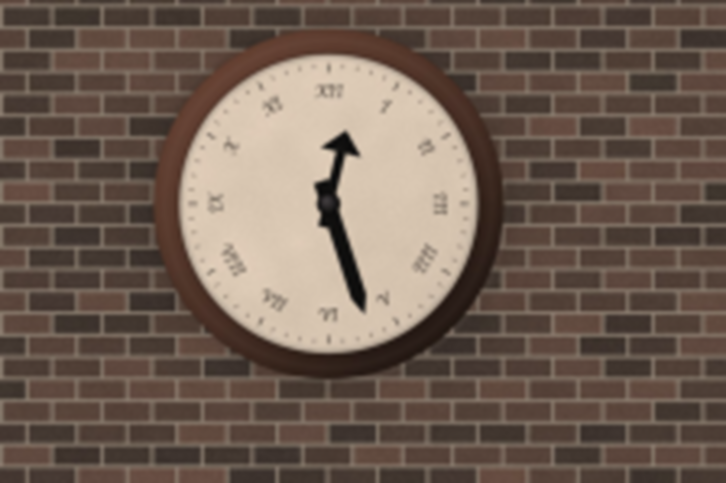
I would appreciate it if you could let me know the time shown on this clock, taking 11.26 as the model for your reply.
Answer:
12.27
